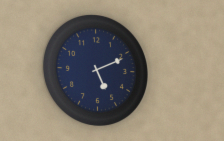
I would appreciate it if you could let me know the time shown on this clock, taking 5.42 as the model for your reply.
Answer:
5.11
